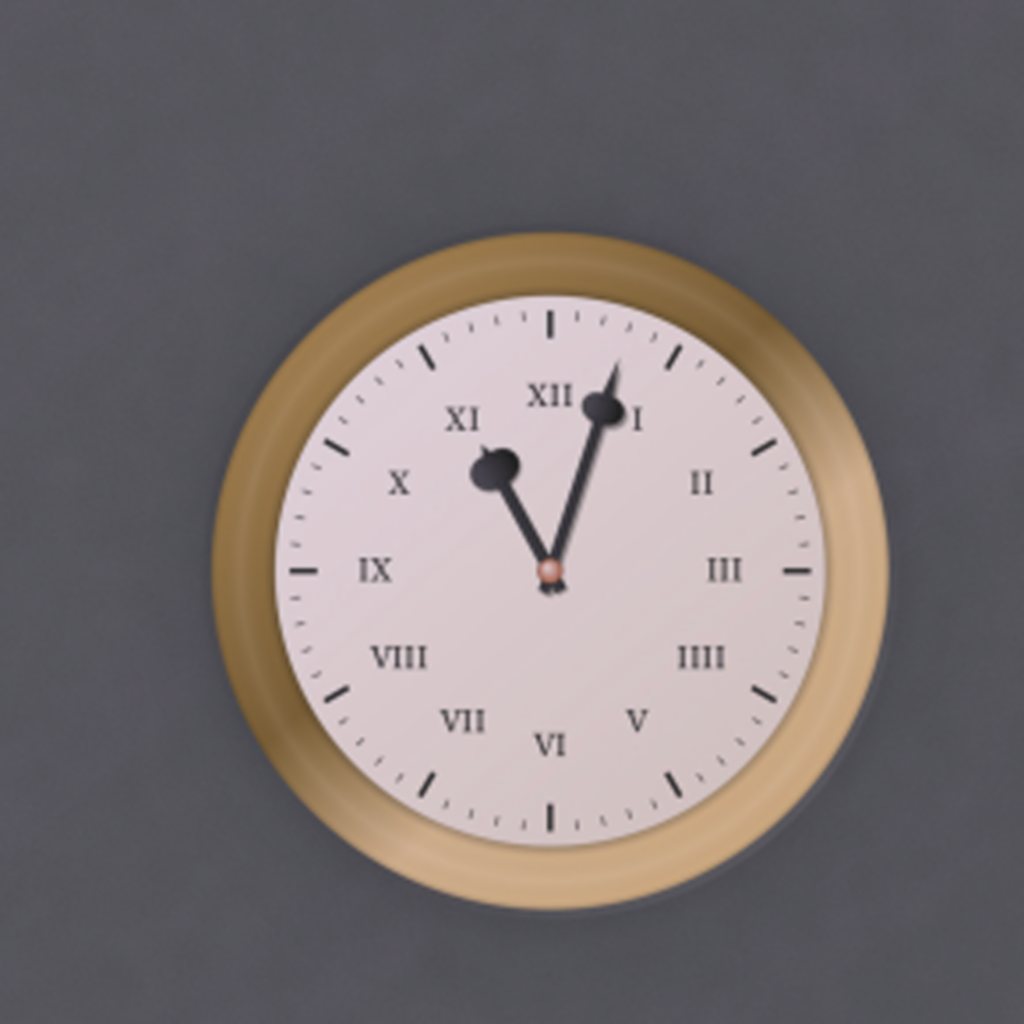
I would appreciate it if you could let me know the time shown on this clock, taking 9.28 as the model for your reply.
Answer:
11.03
